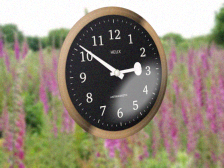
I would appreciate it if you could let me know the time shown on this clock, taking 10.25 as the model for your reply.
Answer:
2.51
